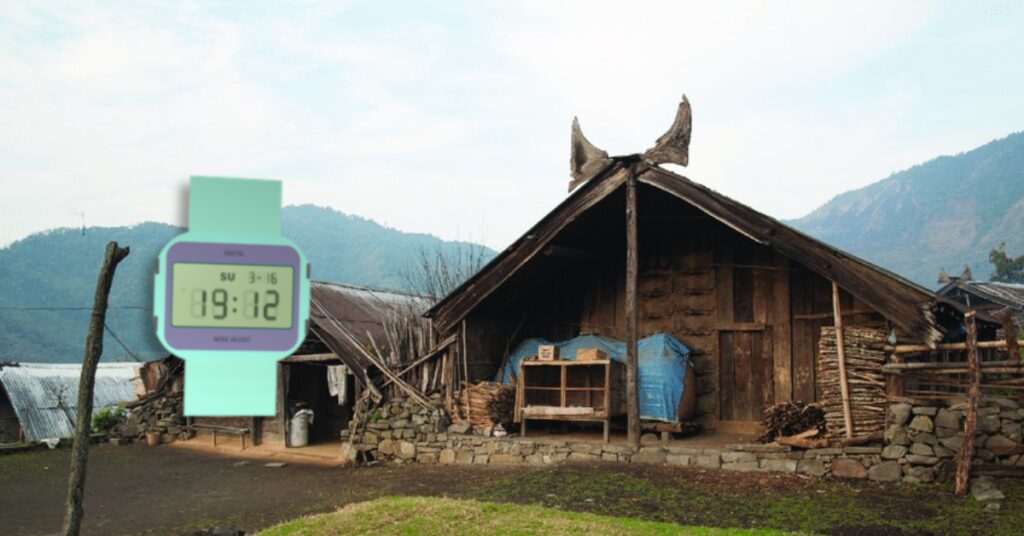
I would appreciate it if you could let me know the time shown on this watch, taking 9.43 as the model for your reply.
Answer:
19.12
